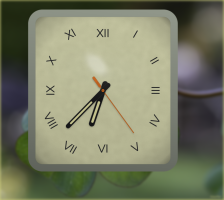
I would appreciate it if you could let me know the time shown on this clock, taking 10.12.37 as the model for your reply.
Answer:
6.37.24
